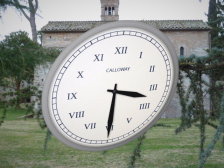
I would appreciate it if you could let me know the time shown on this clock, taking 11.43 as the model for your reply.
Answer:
3.30
